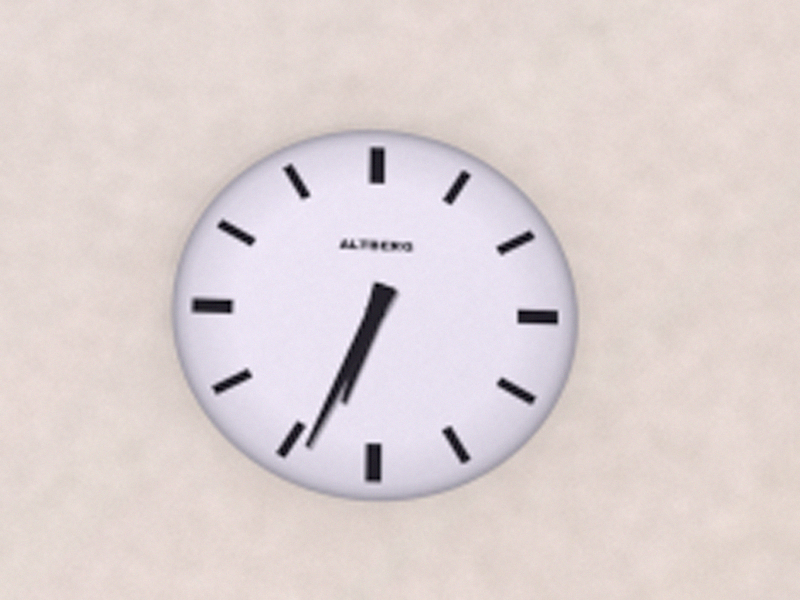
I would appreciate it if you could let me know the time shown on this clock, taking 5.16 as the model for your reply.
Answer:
6.34
